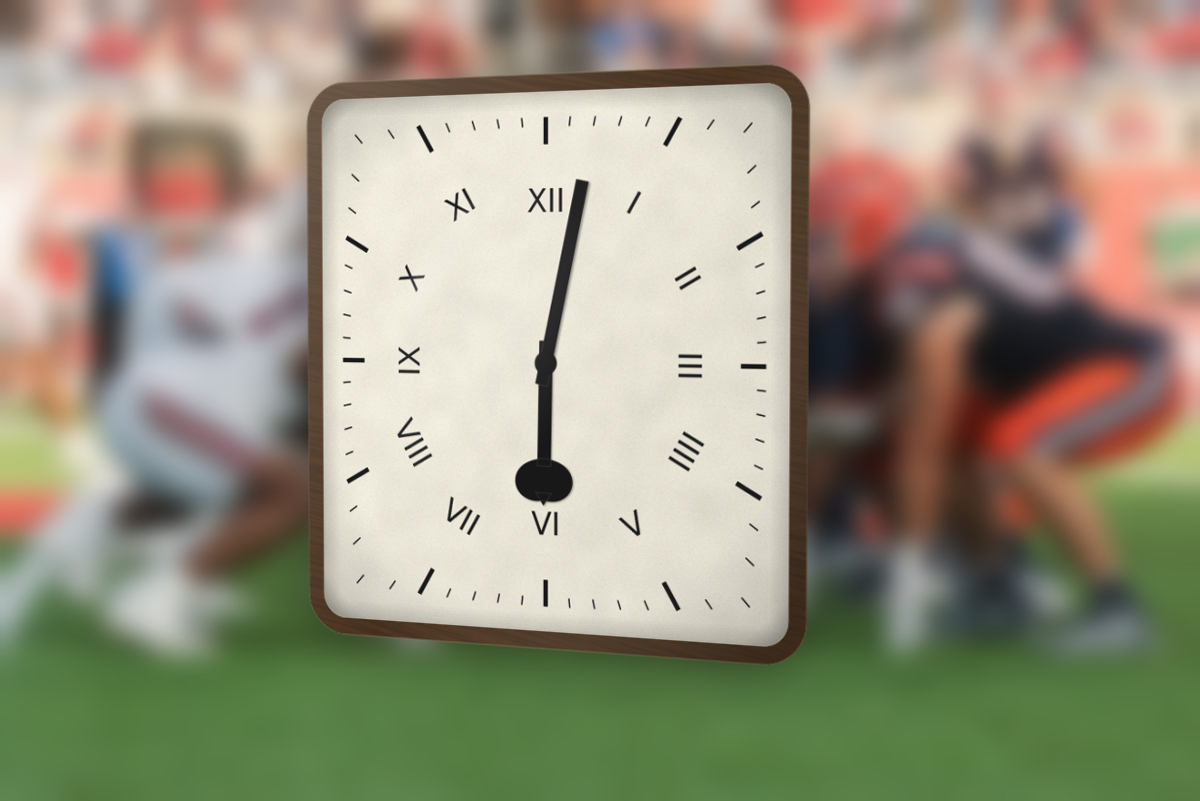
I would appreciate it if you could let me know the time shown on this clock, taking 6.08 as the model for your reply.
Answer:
6.02
